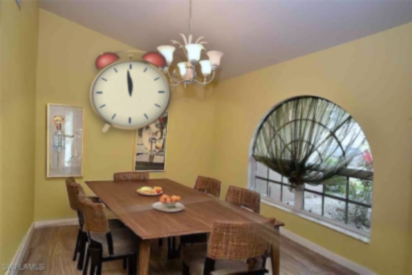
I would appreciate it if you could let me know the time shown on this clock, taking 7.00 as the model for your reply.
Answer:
11.59
